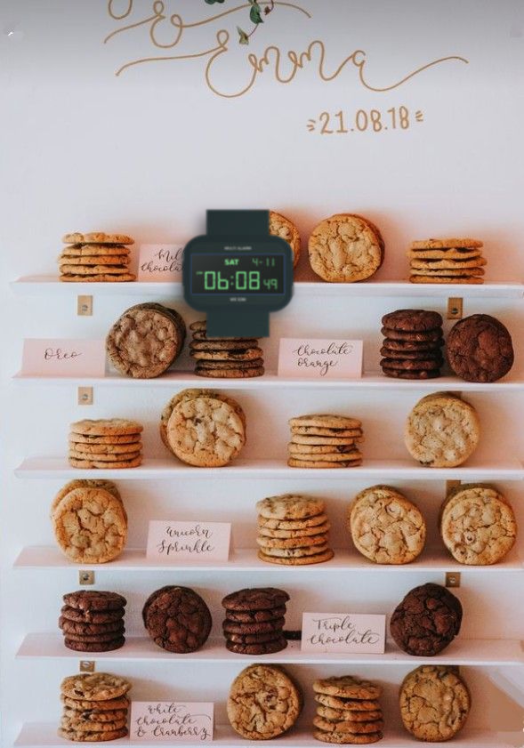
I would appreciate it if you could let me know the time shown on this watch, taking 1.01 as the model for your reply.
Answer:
6.08
